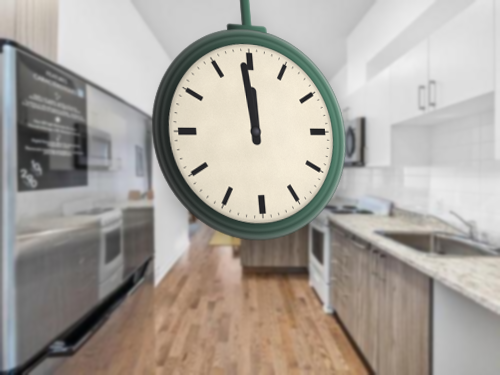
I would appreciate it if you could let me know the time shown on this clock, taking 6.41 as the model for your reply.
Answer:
11.59
